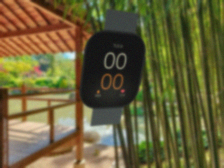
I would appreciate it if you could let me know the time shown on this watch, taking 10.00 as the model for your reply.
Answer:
0.00
